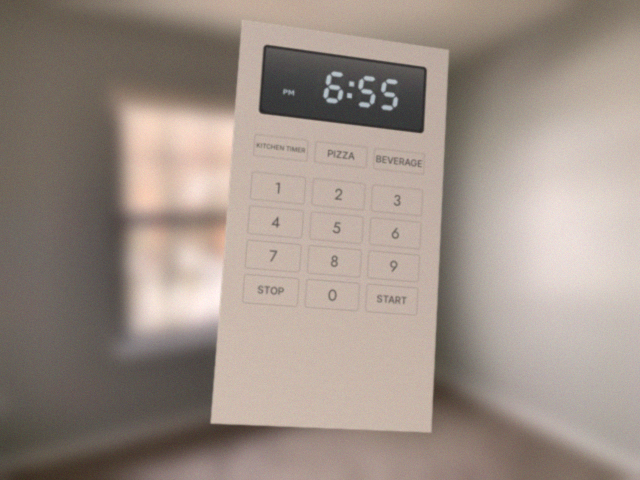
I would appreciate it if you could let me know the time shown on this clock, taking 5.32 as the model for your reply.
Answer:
6.55
